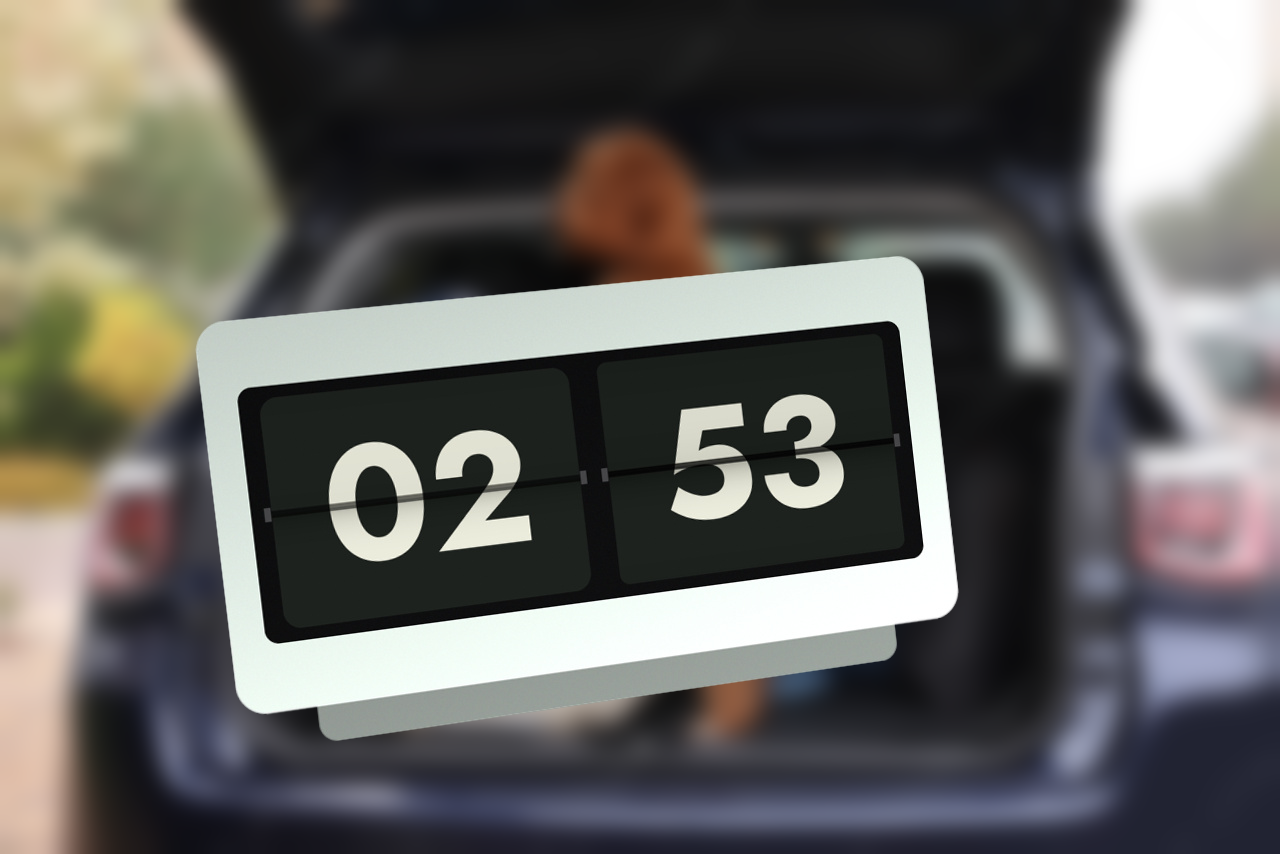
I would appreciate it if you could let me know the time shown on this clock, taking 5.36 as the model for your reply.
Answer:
2.53
